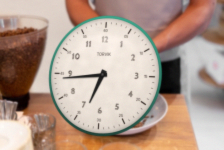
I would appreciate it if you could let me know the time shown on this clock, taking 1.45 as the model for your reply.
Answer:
6.44
